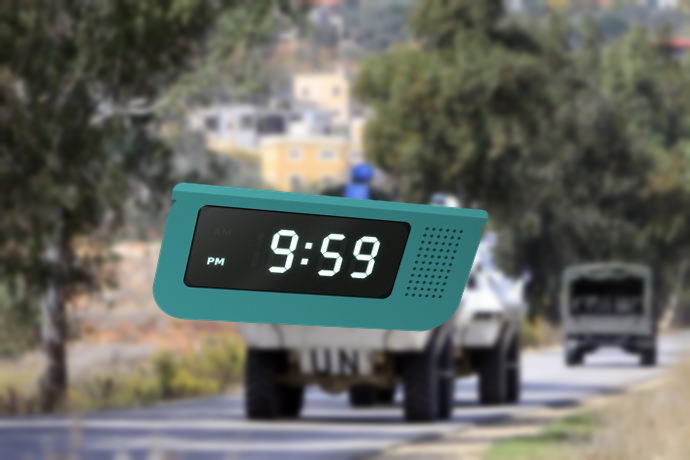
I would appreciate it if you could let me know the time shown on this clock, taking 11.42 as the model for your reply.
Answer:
9.59
